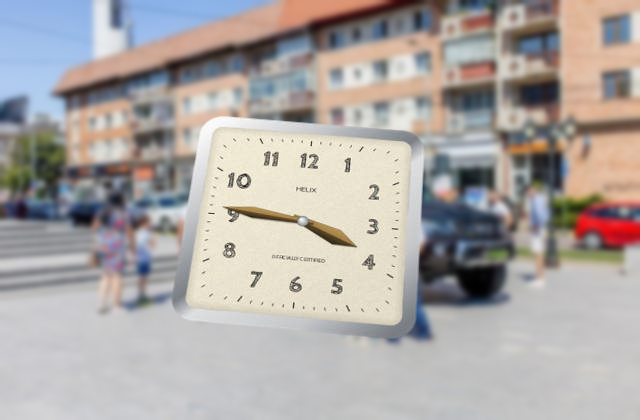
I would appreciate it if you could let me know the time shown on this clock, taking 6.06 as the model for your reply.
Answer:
3.46
